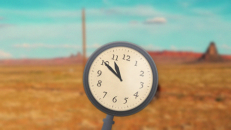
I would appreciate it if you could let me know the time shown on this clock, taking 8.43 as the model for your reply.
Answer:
10.50
